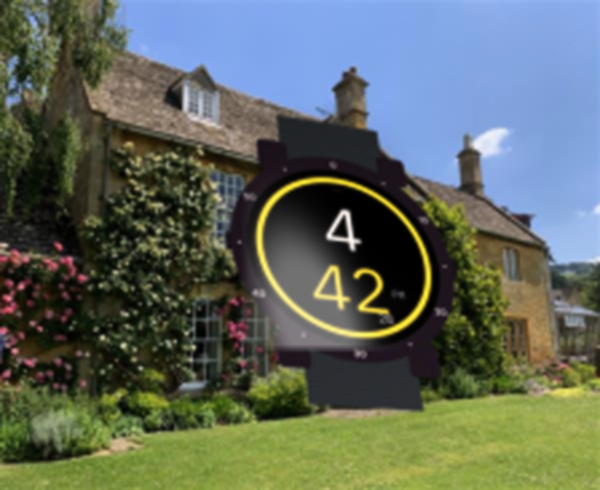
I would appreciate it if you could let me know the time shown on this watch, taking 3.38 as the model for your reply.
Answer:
4.42
